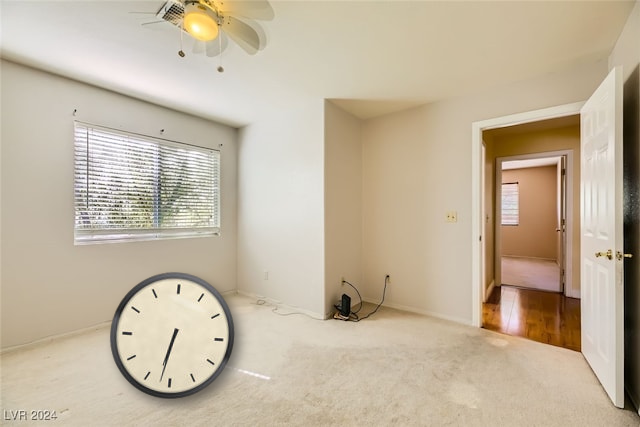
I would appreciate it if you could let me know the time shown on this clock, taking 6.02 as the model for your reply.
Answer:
6.32
